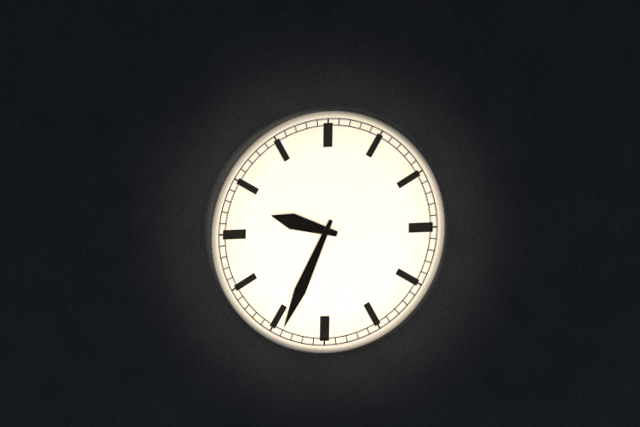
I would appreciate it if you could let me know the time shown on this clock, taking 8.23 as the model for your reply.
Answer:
9.34
